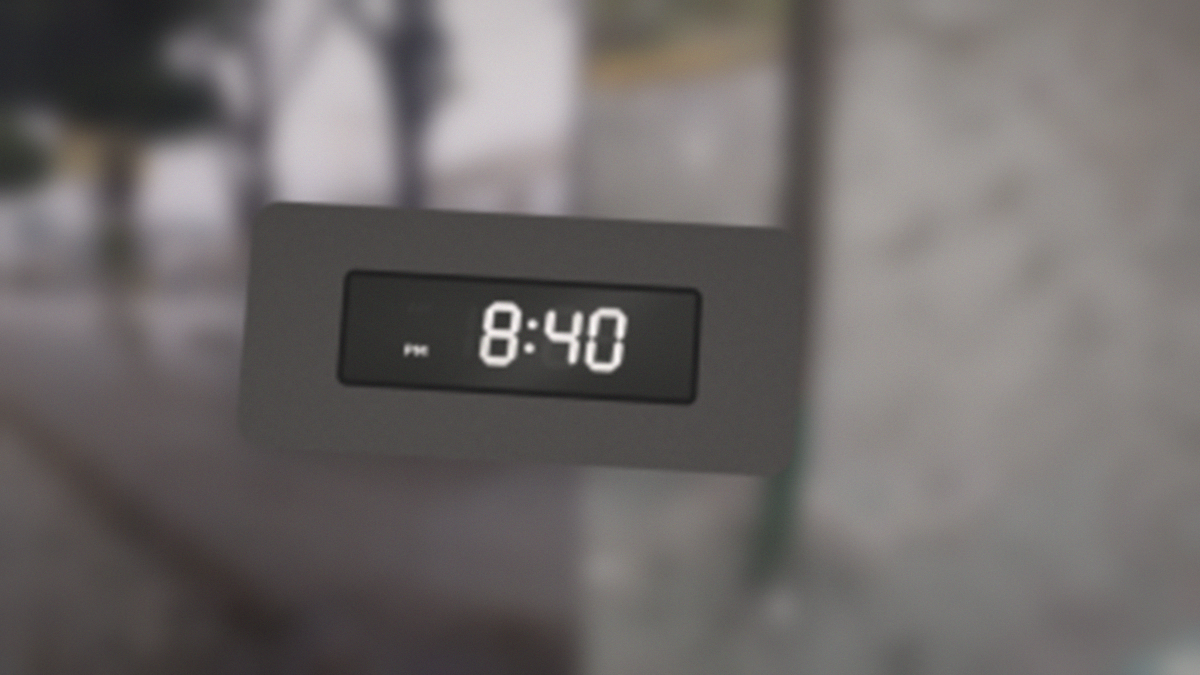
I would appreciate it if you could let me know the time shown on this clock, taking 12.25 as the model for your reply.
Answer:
8.40
